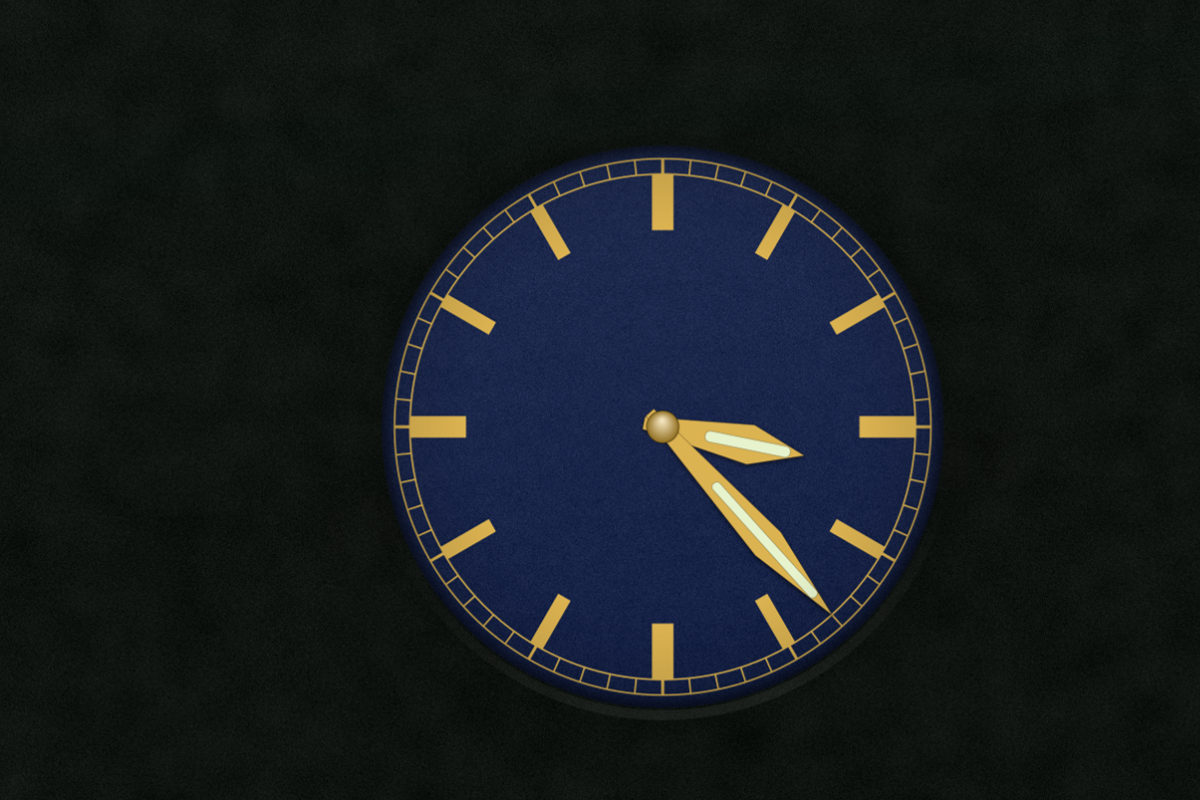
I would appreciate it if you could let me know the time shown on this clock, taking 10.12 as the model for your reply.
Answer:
3.23
